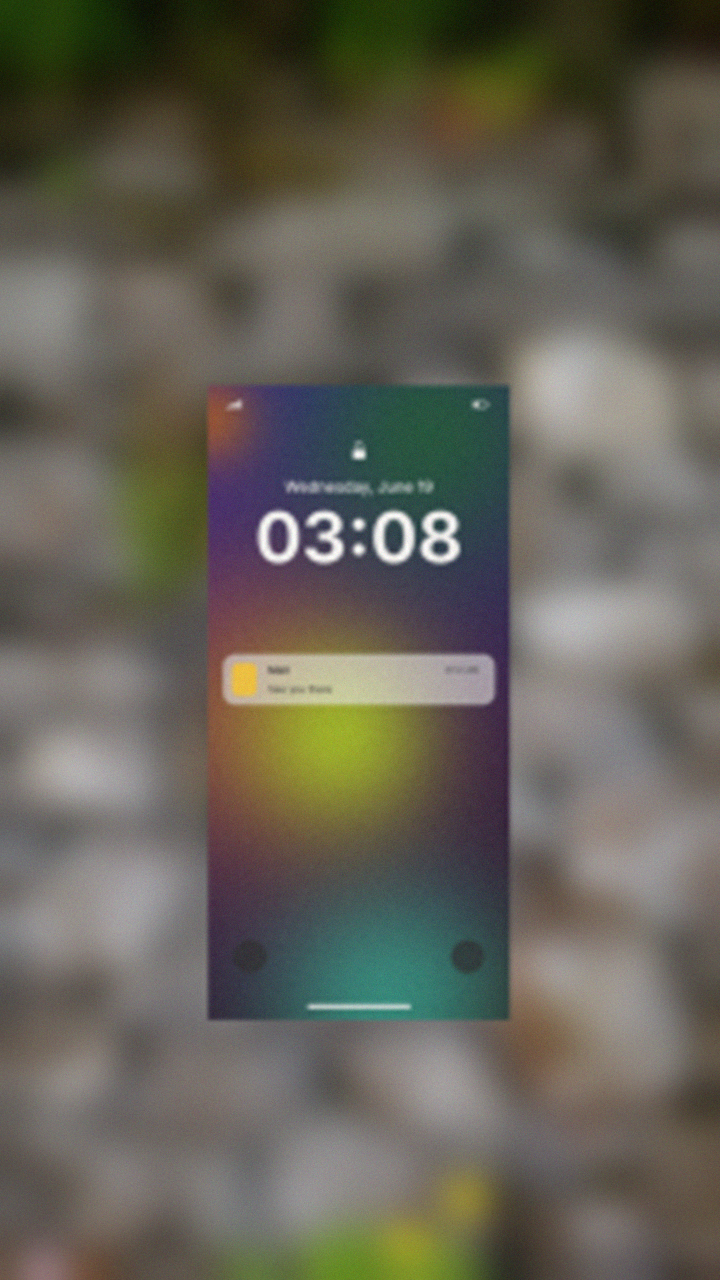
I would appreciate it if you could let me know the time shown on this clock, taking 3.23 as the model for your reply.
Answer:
3.08
